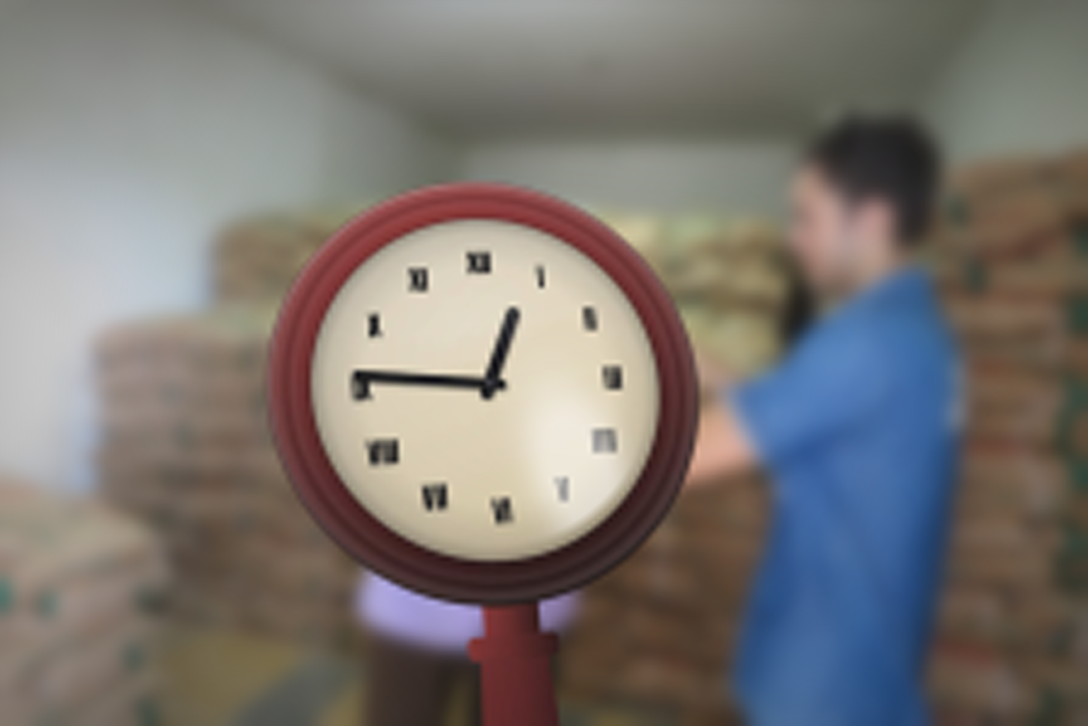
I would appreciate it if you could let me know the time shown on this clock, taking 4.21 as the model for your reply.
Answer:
12.46
